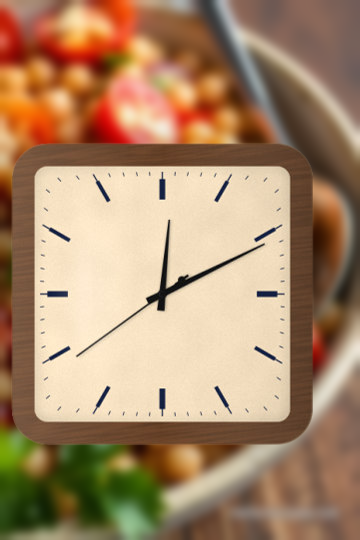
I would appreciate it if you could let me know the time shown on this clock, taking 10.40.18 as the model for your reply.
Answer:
12.10.39
